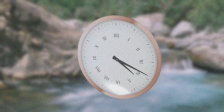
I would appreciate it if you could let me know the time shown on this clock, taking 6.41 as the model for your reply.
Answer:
4.19
